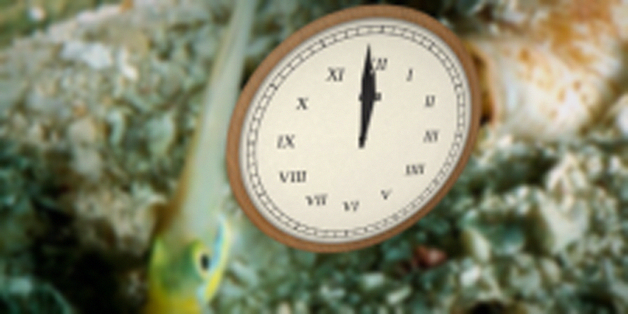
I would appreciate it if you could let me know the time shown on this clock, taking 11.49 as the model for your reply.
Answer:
11.59
